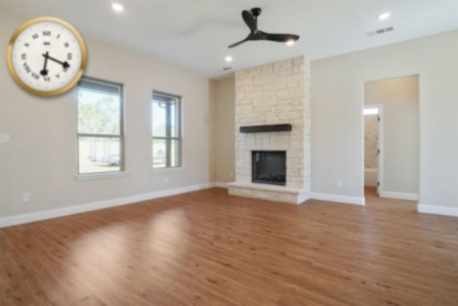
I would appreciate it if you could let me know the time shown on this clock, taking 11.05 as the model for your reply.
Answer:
6.19
